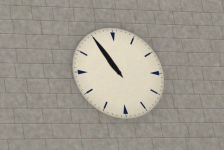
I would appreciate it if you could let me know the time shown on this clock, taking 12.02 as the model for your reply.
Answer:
10.55
